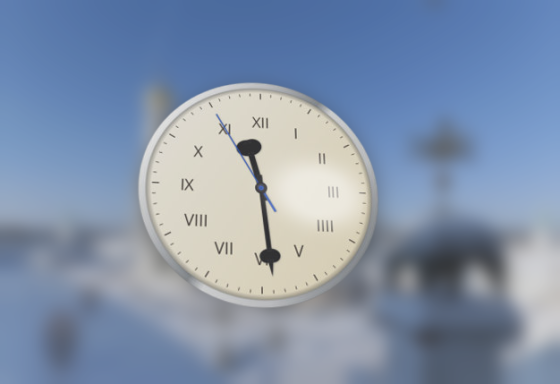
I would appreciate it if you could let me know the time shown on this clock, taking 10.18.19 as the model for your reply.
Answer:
11.28.55
